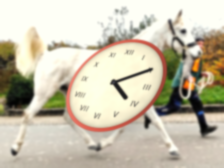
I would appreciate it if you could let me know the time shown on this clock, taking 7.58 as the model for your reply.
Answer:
4.10
